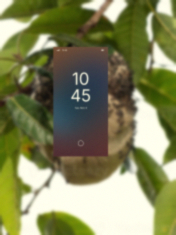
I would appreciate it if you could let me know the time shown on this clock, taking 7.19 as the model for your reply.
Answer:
10.45
